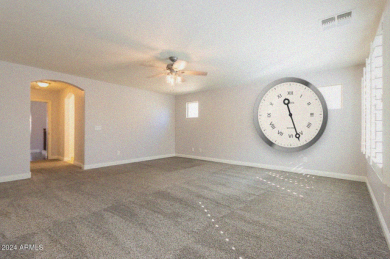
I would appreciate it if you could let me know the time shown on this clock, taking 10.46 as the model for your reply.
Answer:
11.27
